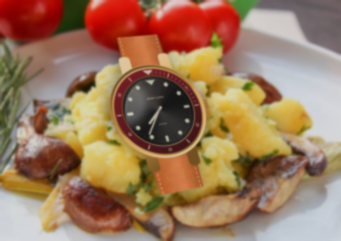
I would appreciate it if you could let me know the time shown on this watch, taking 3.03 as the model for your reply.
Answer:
7.36
